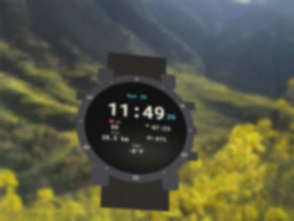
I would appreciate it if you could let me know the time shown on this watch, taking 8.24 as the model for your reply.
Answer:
11.49
